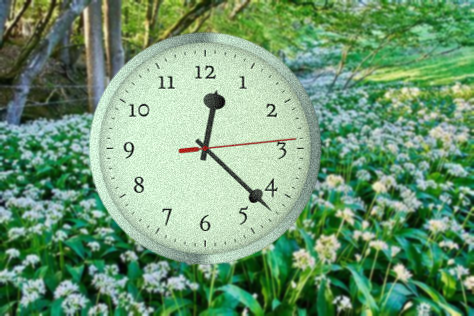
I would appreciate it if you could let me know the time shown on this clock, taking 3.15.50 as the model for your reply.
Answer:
12.22.14
